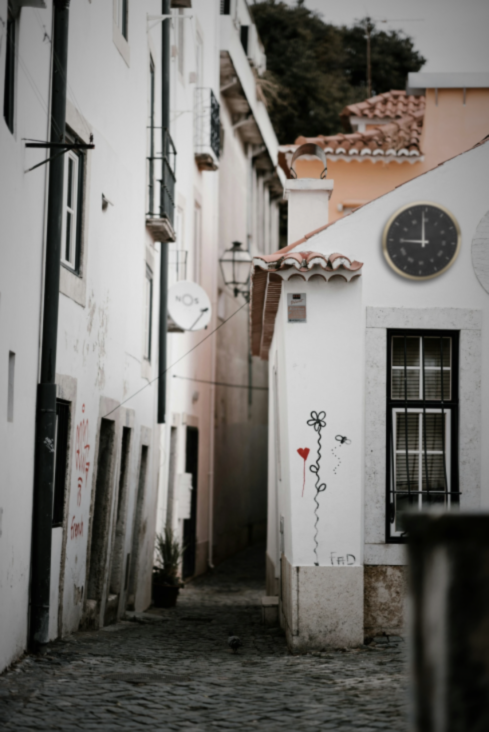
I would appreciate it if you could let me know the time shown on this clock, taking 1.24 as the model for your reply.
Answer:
8.59
